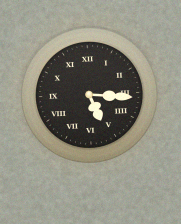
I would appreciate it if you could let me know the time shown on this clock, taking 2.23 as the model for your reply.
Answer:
5.16
